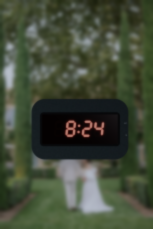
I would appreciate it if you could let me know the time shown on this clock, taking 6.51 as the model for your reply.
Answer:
8.24
